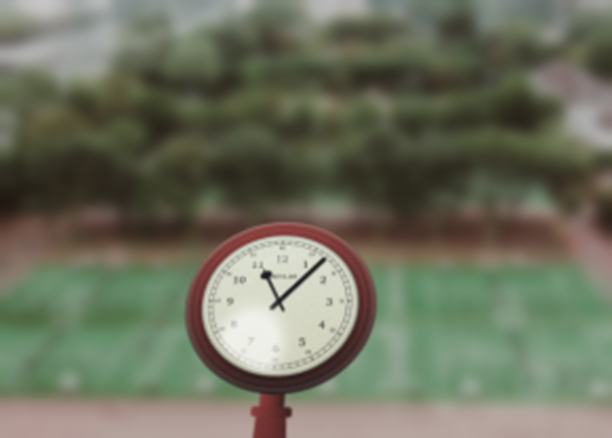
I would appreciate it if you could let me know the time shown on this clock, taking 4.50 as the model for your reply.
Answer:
11.07
